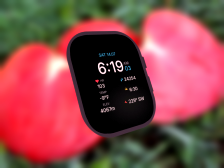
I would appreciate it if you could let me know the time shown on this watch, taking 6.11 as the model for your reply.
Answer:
6.19
